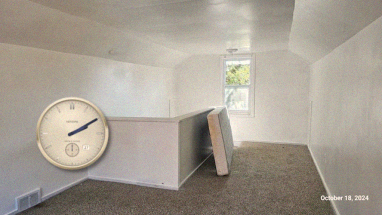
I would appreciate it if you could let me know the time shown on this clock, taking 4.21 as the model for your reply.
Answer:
2.10
